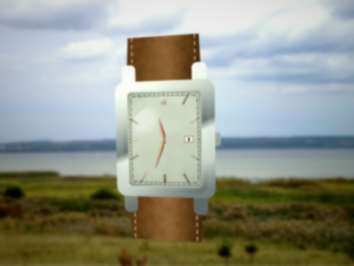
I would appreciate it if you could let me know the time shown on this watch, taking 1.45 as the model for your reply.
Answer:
11.33
